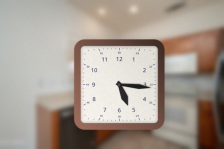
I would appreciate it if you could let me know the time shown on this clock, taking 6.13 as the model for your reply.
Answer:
5.16
